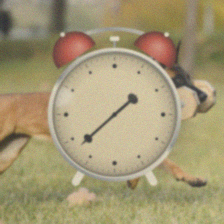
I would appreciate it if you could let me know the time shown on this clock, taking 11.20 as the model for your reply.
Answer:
1.38
